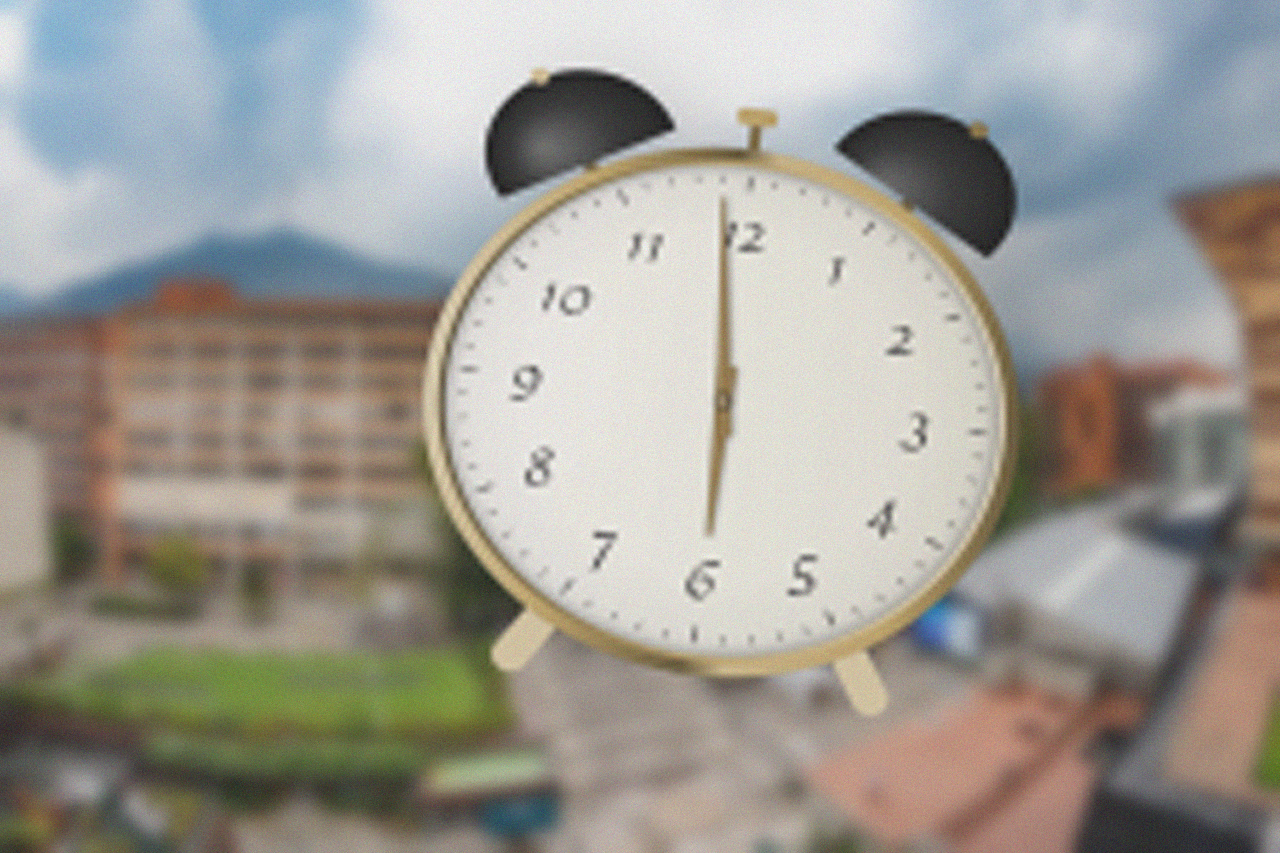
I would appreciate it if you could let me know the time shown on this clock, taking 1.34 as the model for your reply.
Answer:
5.59
